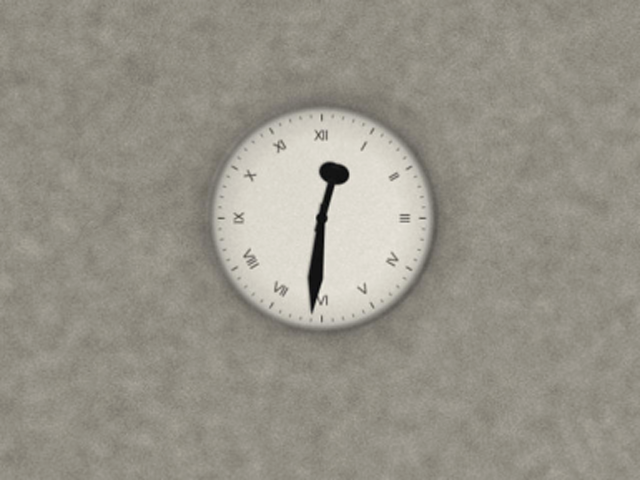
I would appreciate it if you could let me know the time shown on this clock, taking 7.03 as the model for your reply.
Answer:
12.31
